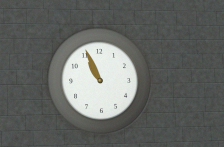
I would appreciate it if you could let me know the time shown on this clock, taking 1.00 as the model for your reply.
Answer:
10.56
